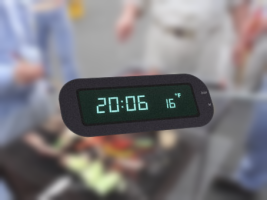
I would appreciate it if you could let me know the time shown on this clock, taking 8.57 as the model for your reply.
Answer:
20.06
